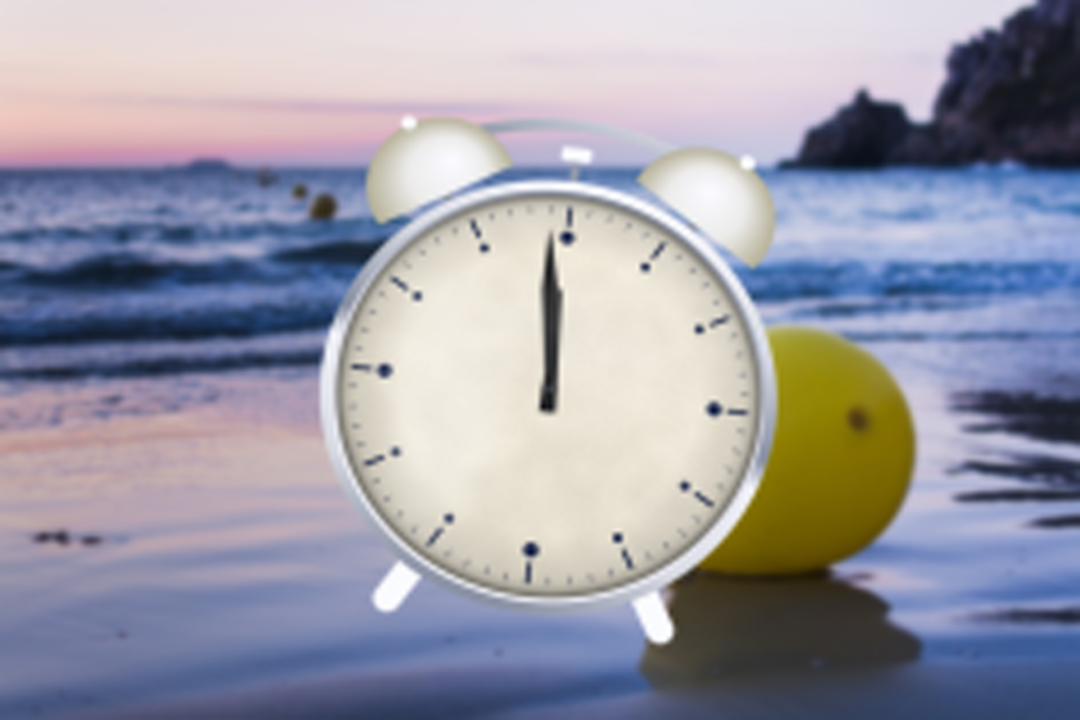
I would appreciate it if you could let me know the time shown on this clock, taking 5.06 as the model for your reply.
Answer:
11.59
